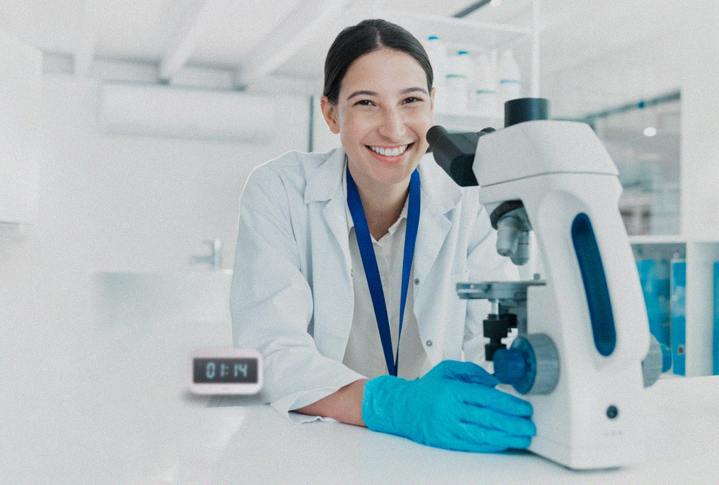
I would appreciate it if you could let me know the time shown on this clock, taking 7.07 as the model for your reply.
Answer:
1.14
